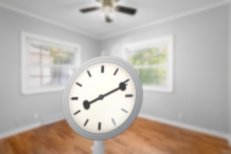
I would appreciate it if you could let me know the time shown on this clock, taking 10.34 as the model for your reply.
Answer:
8.11
